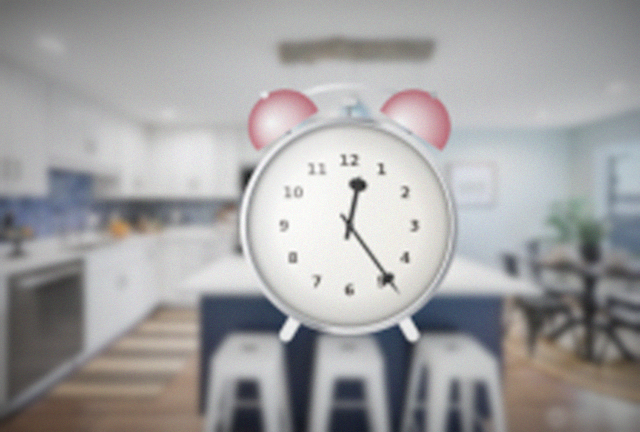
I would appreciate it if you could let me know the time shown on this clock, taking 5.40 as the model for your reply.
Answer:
12.24
